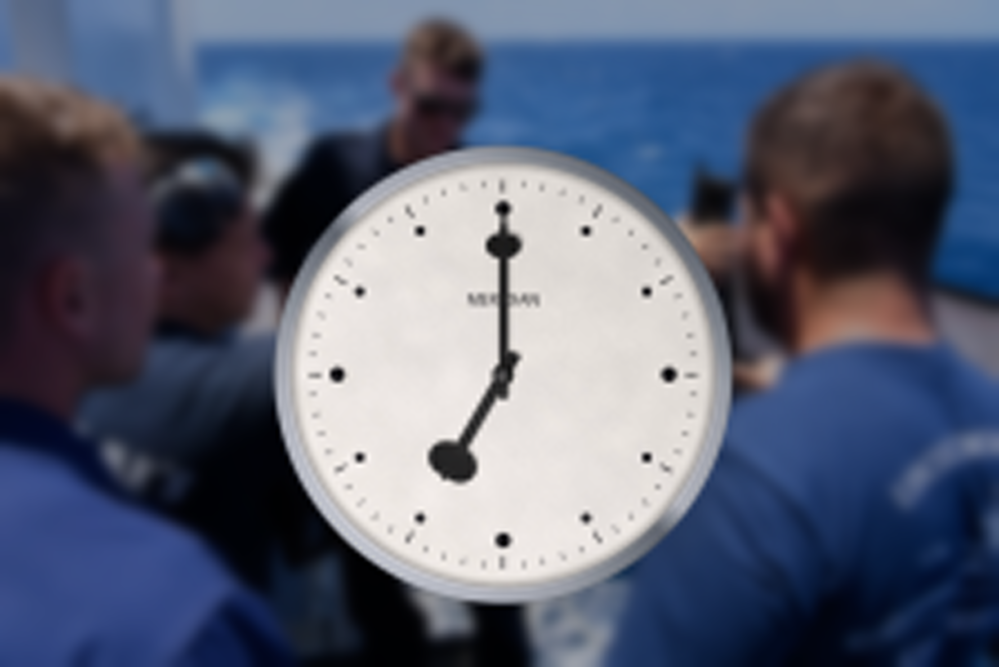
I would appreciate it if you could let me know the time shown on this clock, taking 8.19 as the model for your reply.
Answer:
7.00
